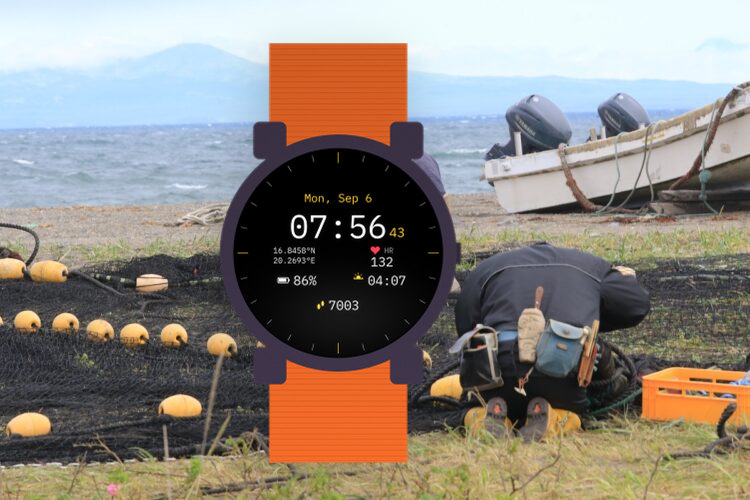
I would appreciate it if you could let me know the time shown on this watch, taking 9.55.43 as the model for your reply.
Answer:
7.56.43
